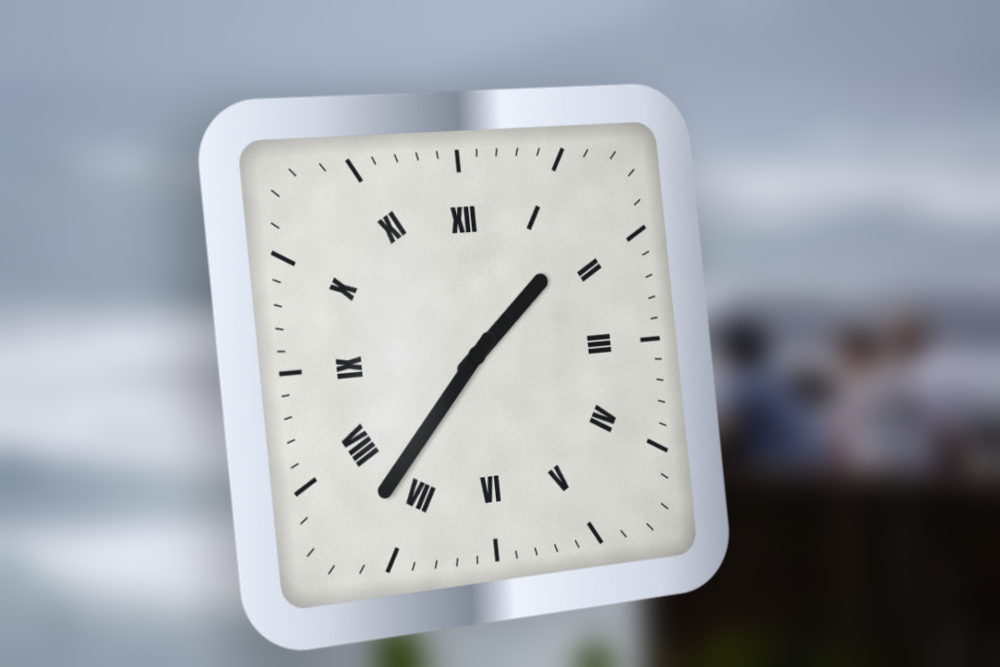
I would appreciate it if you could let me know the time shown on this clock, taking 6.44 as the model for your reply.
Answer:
1.37
